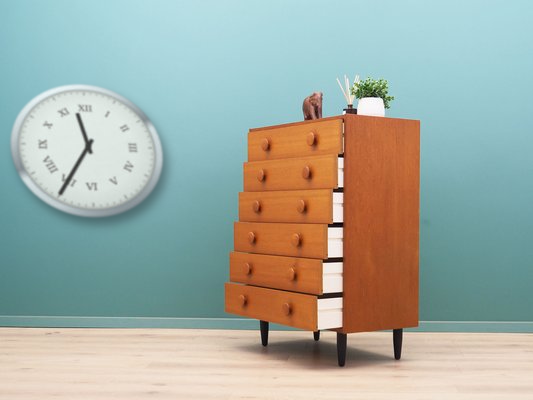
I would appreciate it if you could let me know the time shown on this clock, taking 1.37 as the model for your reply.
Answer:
11.35
